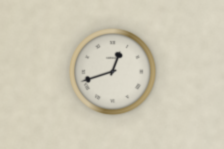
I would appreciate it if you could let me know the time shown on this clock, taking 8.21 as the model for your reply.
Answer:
12.42
